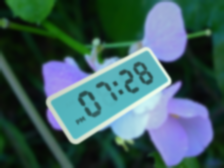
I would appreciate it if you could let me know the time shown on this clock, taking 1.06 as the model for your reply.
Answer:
7.28
